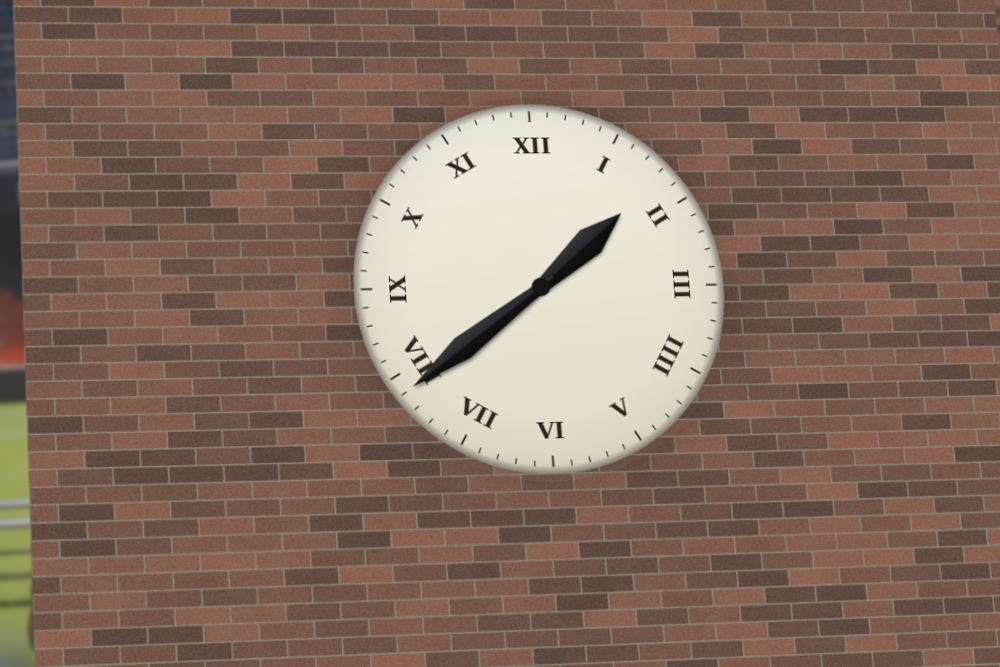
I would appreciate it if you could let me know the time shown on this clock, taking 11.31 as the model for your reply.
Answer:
1.39
